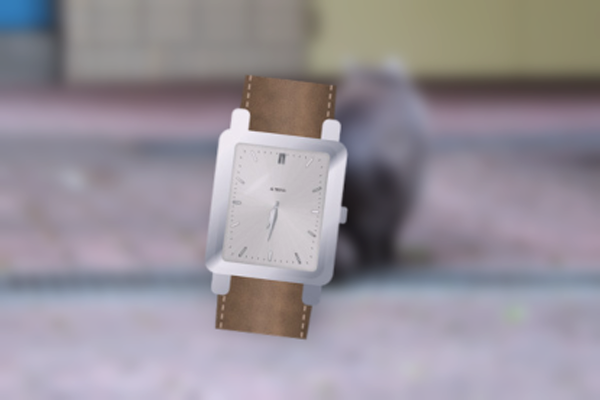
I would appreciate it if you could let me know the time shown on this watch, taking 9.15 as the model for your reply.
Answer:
6.31
